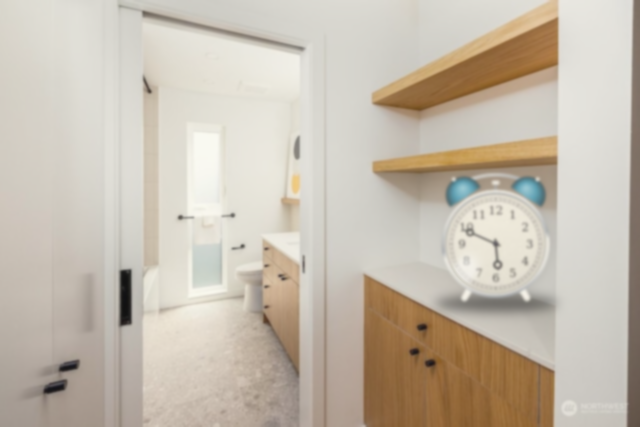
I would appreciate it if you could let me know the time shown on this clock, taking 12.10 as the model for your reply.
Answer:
5.49
